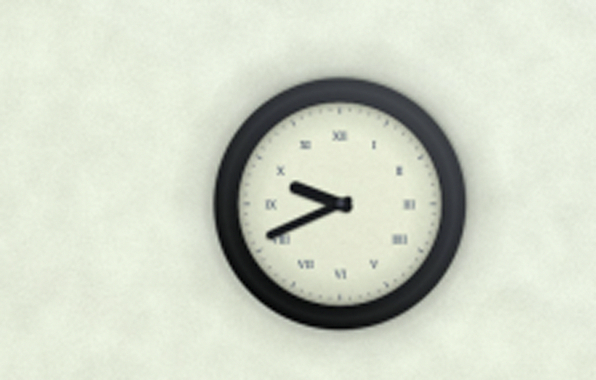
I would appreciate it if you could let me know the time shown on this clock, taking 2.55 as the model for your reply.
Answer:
9.41
